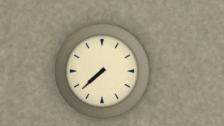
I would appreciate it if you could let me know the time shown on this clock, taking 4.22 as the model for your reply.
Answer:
7.38
